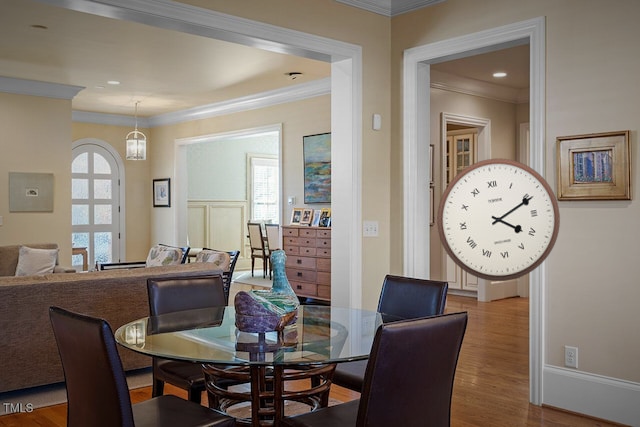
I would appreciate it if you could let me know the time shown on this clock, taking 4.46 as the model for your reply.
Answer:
4.11
